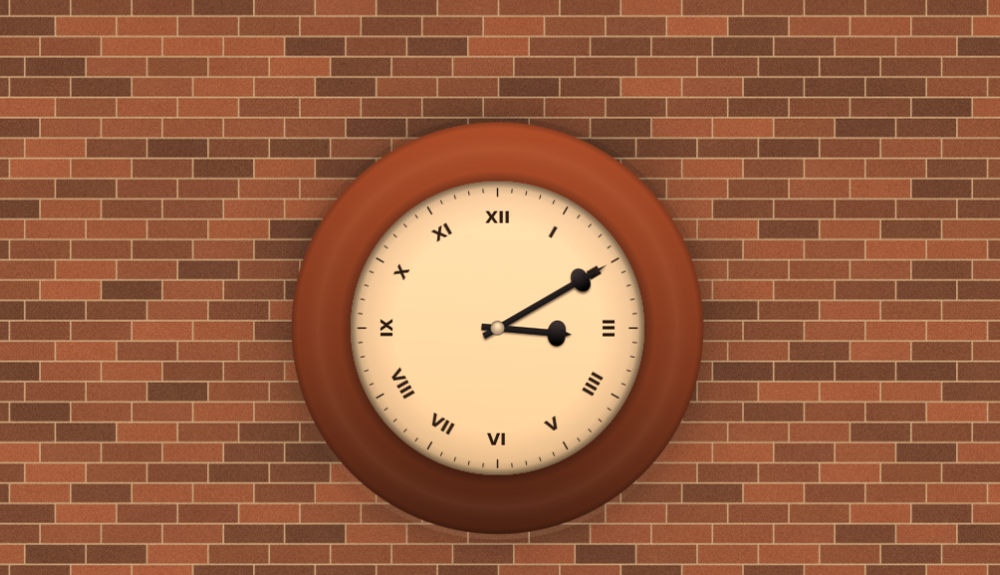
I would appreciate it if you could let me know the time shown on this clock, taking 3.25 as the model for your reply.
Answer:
3.10
